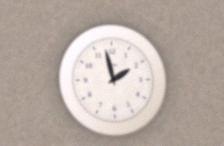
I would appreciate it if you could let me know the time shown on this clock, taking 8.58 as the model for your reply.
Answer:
1.58
